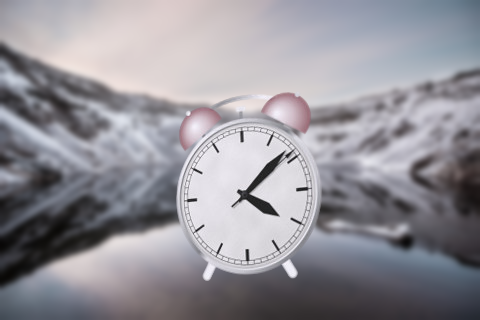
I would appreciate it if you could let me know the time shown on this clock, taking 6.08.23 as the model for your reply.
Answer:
4.08.09
